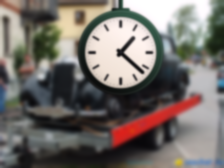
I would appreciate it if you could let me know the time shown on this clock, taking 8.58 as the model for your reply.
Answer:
1.22
